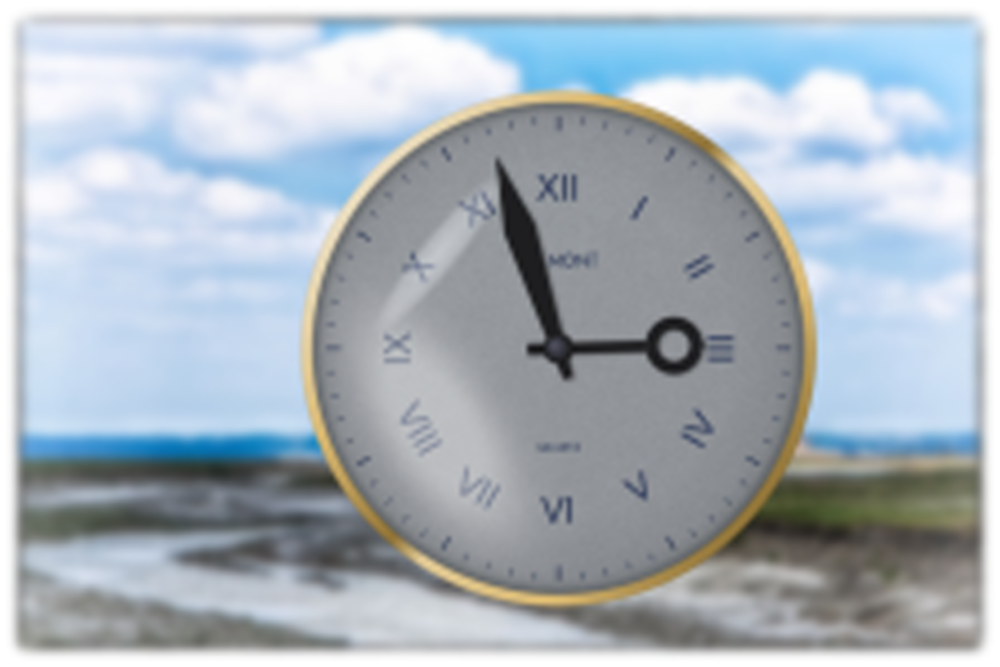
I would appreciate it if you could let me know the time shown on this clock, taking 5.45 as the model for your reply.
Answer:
2.57
